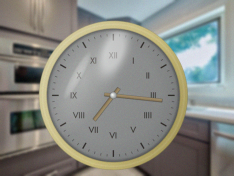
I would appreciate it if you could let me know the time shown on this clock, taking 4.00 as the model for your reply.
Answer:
7.16
